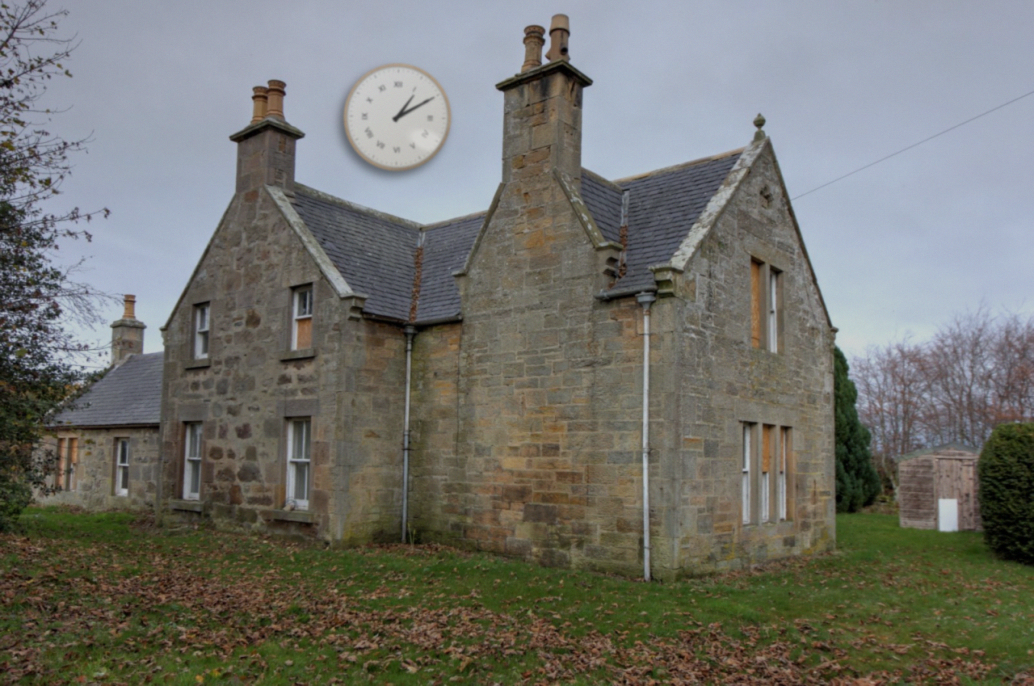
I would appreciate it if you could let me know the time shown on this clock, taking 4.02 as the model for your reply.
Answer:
1.10
